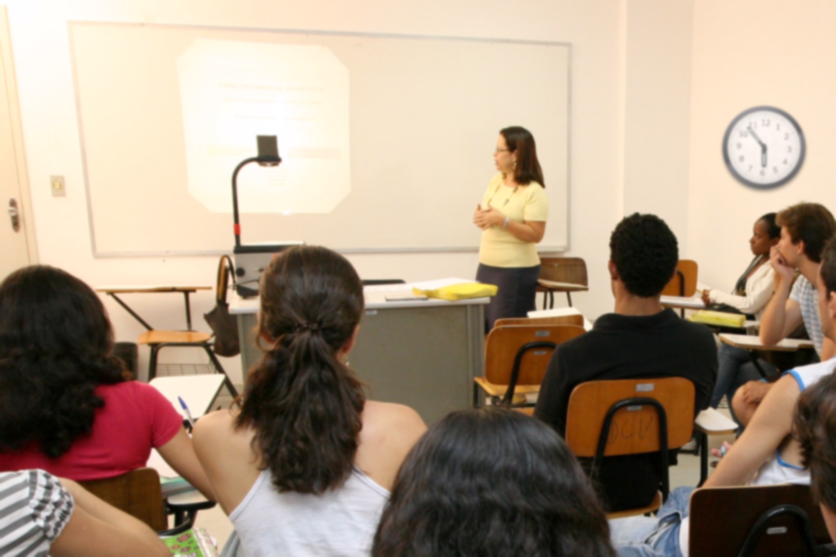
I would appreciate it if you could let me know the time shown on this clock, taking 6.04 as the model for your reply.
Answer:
5.53
